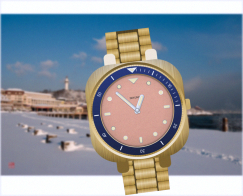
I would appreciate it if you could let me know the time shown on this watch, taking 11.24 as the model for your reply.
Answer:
12.53
